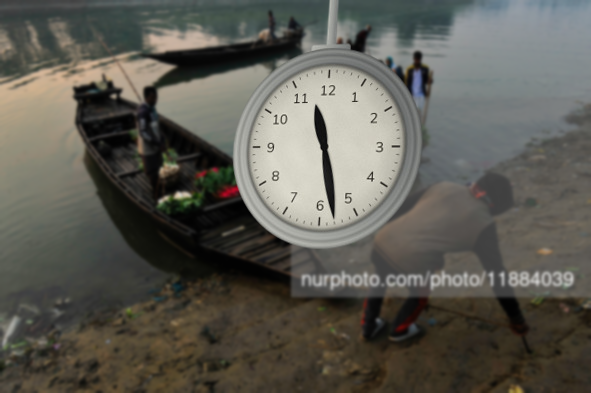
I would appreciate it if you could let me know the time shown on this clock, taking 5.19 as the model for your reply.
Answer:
11.28
